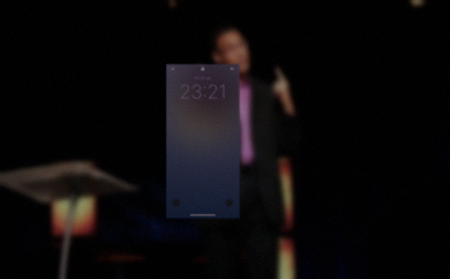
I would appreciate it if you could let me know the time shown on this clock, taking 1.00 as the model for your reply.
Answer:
23.21
